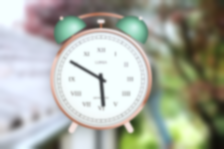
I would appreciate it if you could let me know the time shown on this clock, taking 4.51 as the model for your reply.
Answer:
5.50
